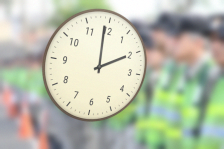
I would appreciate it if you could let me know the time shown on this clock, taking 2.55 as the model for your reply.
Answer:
1.59
